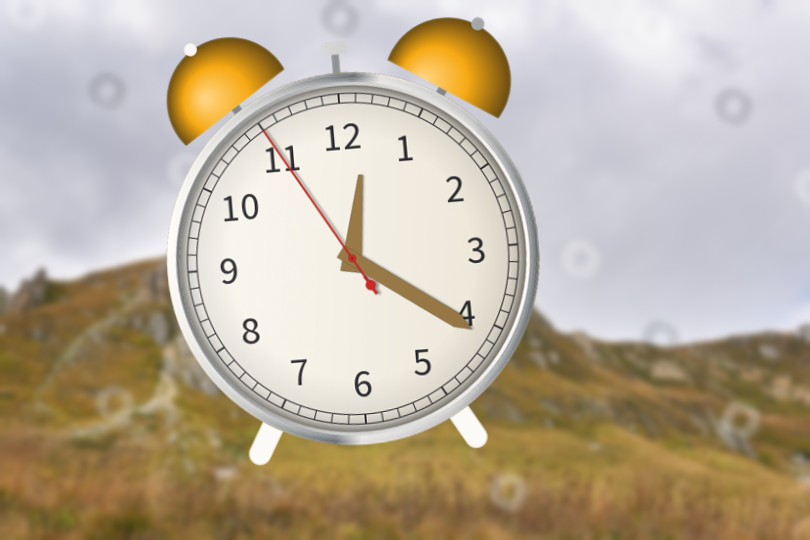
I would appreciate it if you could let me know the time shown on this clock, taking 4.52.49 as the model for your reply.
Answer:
12.20.55
